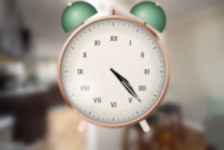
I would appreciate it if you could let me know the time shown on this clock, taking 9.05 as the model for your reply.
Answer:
4.23
